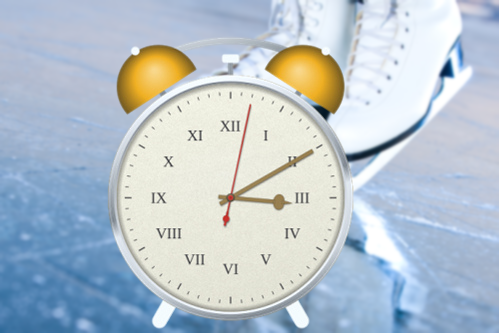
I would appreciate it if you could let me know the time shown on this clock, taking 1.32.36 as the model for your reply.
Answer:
3.10.02
